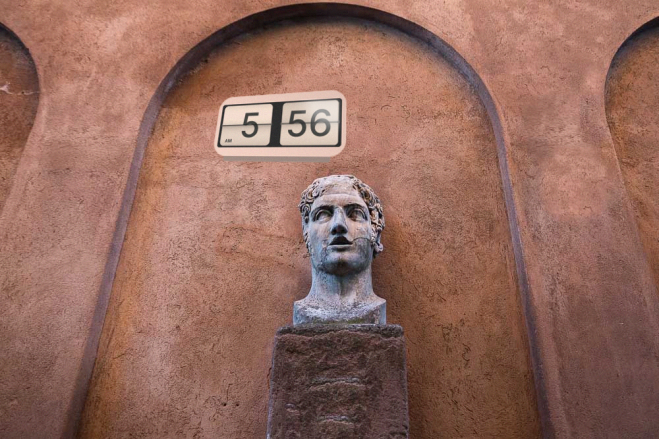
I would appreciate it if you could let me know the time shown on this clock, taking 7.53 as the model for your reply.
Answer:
5.56
